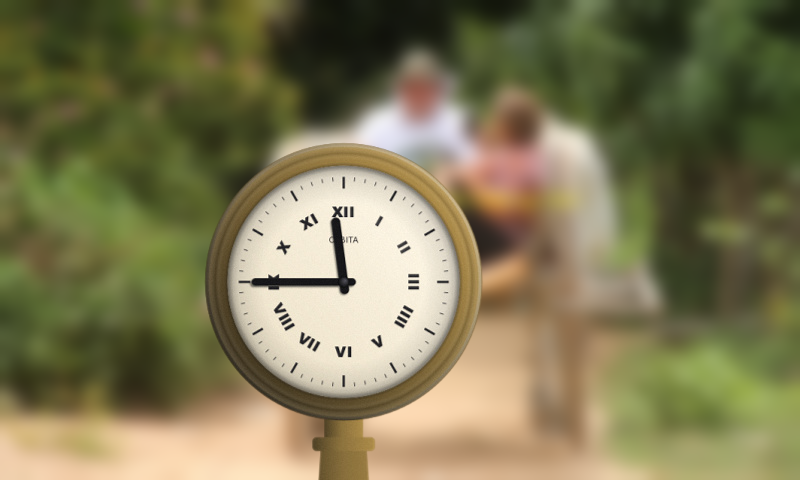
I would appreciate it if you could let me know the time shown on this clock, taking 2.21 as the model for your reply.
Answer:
11.45
